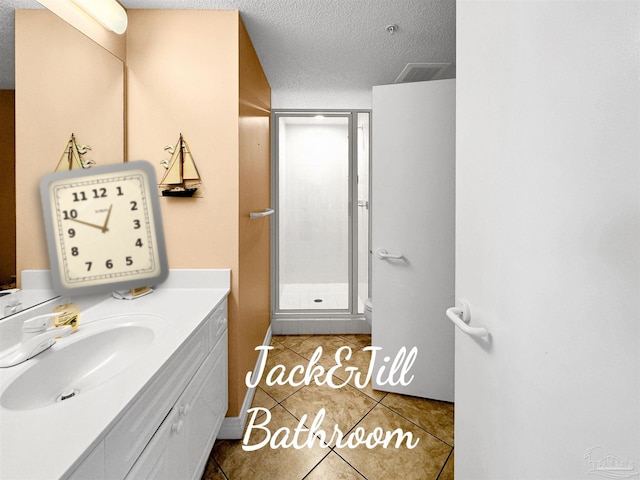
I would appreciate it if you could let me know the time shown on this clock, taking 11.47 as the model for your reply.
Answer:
12.49
